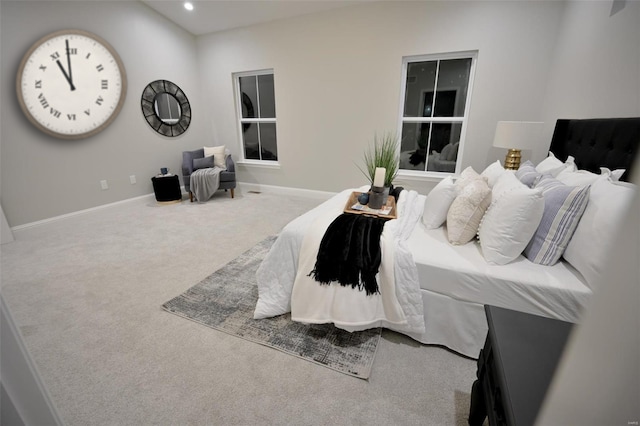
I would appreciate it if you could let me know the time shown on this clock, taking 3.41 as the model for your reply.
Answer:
10.59
